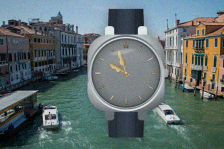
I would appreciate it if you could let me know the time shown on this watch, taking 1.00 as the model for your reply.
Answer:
9.57
